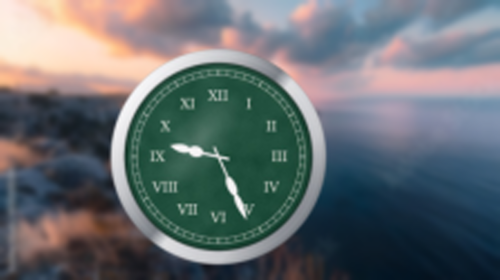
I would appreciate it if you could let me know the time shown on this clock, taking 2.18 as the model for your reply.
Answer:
9.26
